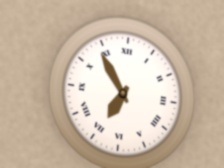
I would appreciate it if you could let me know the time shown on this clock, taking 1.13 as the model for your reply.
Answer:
6.54
